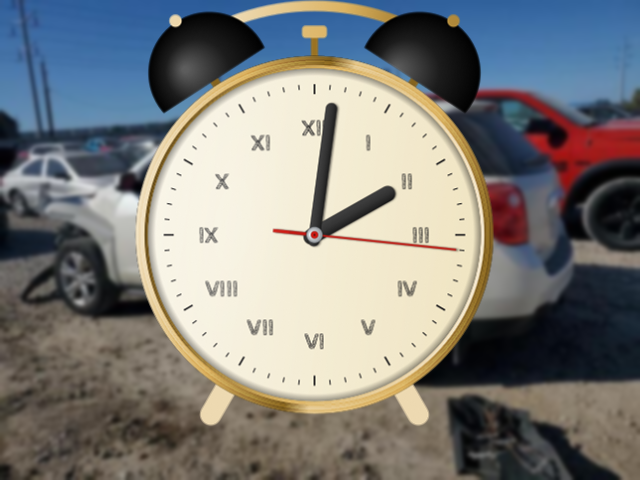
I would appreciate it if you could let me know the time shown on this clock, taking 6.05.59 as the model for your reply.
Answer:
2.01.16
